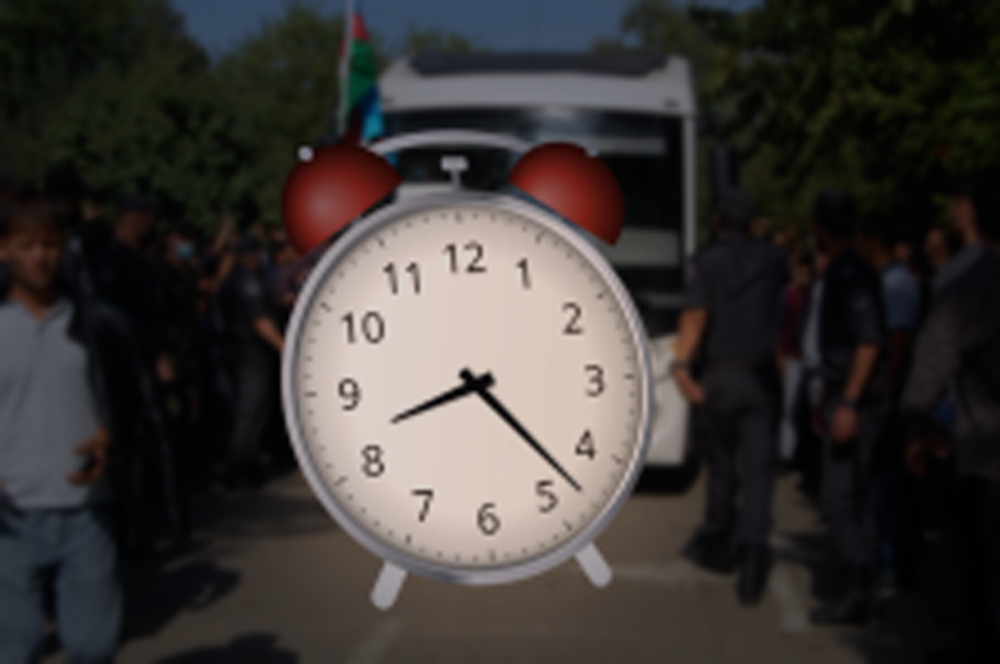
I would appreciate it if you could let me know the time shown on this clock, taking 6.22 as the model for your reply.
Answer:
8.23
